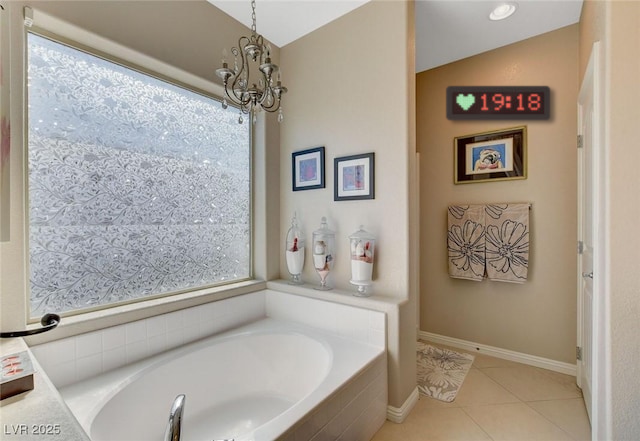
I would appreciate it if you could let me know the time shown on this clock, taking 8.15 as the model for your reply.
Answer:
19.18
